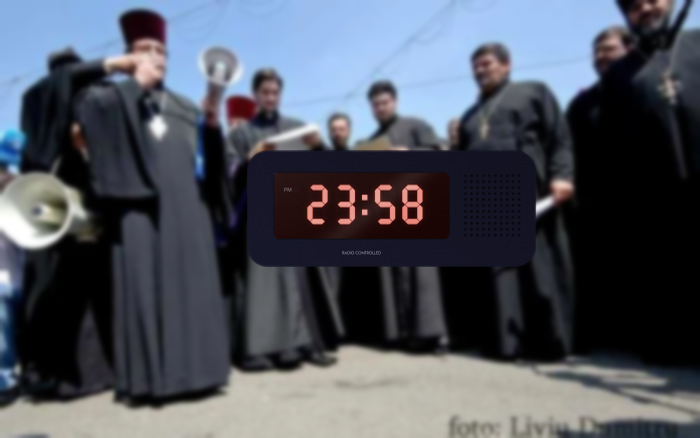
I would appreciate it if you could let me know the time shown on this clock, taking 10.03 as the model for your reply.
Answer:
23.58
